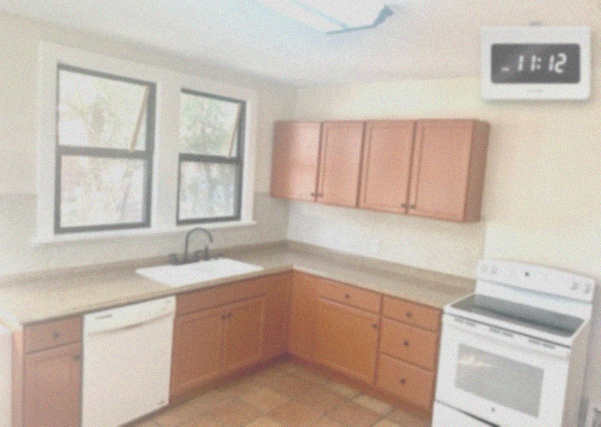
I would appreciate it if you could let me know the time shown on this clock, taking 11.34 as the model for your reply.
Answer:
11.12
